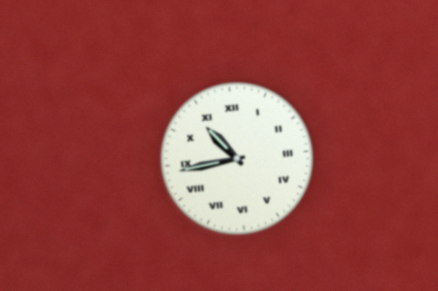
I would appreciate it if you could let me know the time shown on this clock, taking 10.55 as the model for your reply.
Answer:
10.44
